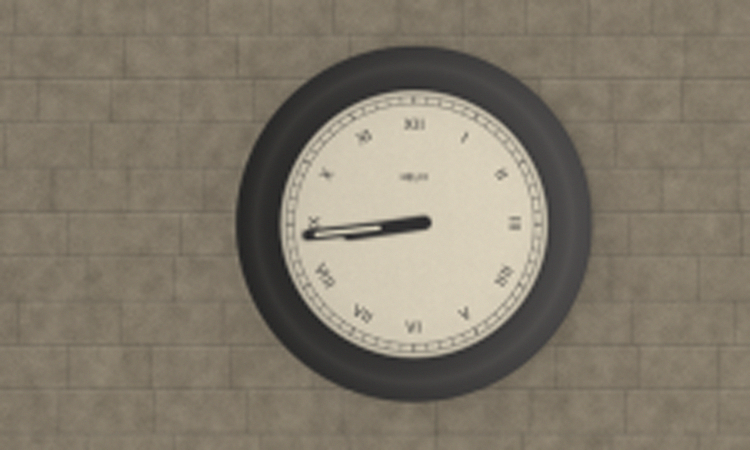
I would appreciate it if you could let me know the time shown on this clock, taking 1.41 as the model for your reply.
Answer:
8.44
